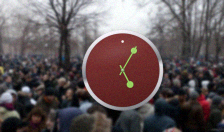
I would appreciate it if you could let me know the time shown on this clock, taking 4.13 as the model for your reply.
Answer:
5.05
